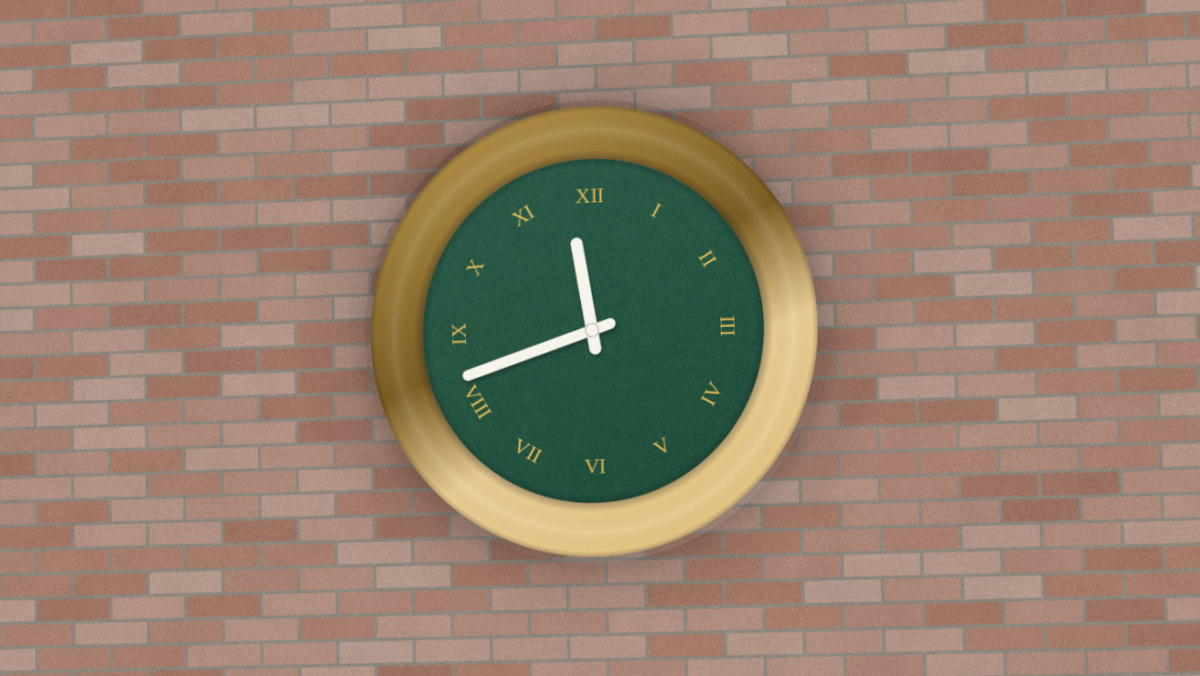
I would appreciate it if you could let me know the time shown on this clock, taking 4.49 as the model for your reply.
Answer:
11.42
